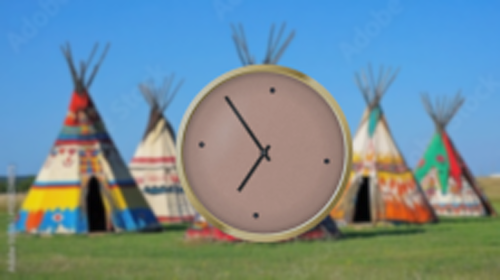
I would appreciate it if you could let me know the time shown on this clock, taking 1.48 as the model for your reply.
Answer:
6.53
